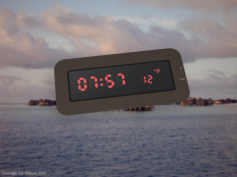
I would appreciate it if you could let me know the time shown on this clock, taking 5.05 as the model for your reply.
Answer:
7.57
